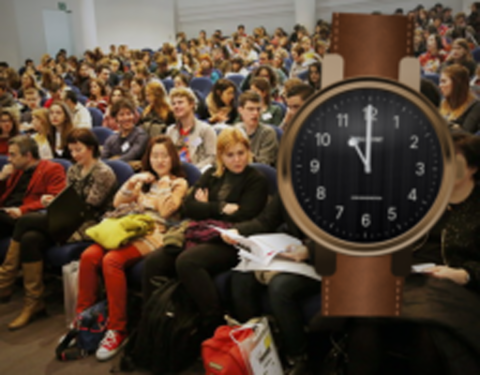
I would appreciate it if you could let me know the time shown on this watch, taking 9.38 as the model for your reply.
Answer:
11.00
